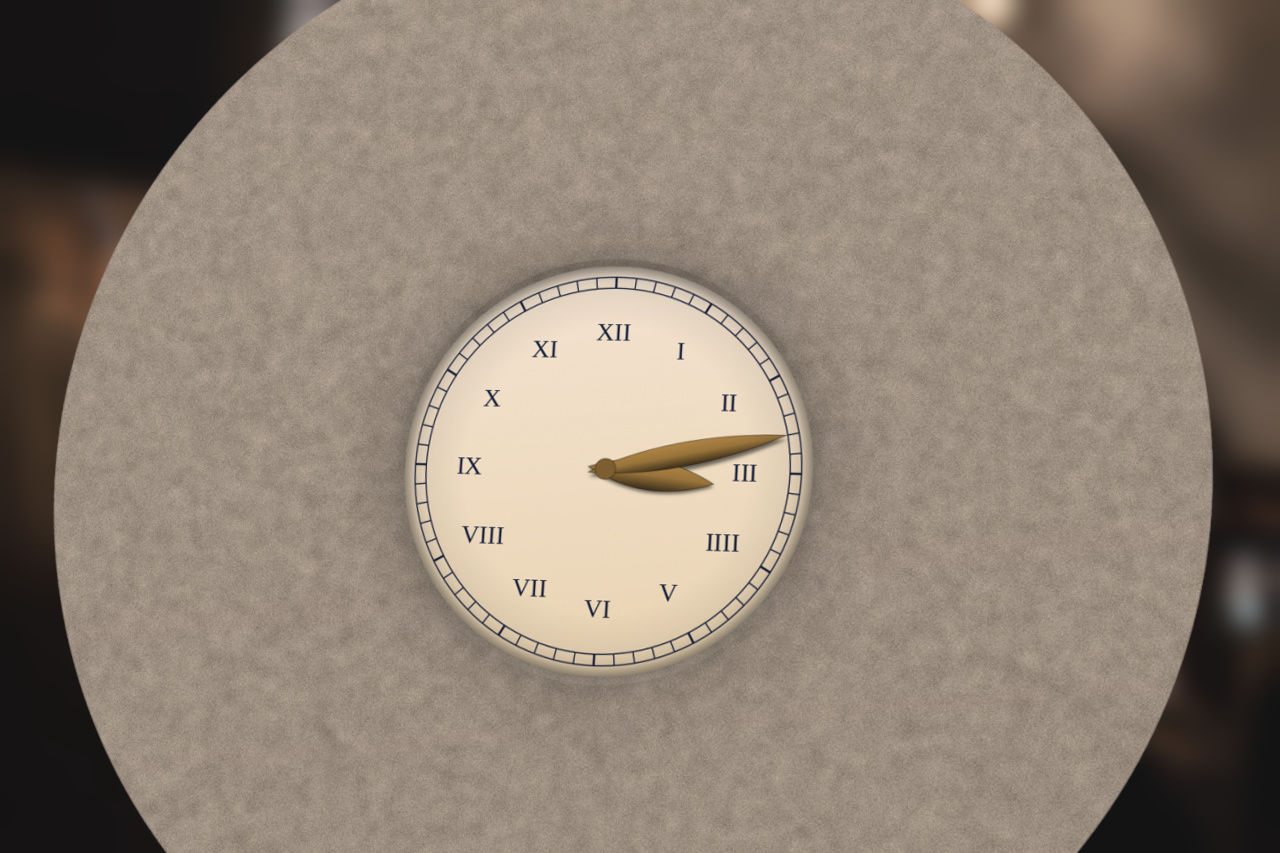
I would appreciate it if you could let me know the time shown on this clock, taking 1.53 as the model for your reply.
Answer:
3.13
